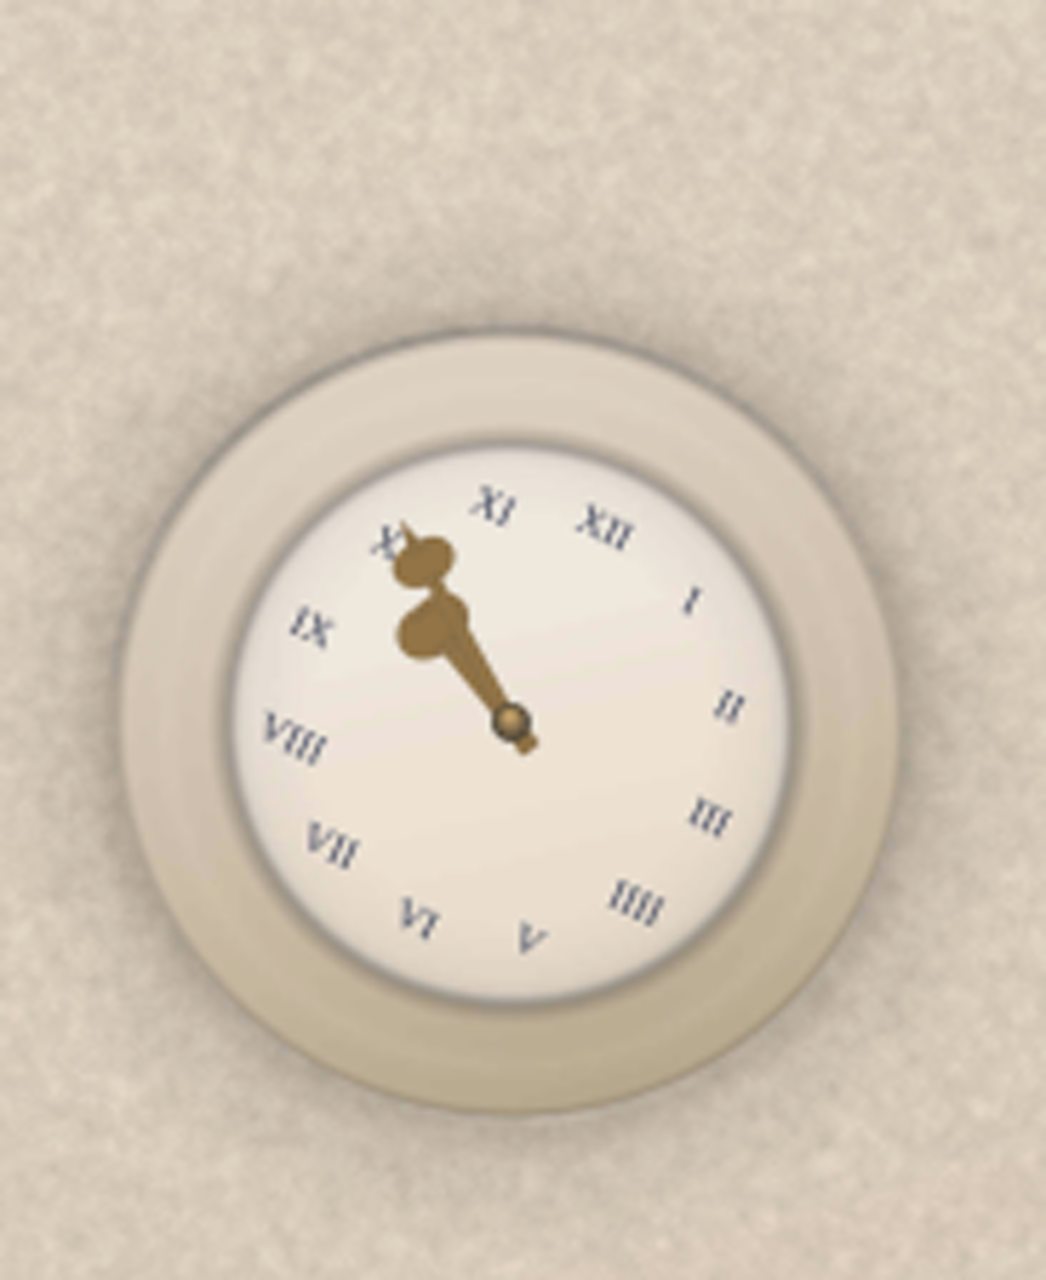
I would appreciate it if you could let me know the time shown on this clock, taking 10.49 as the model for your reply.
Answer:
9.51
